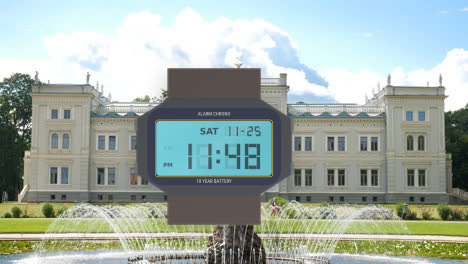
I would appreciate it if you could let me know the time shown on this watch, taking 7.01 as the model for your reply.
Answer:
11.48
